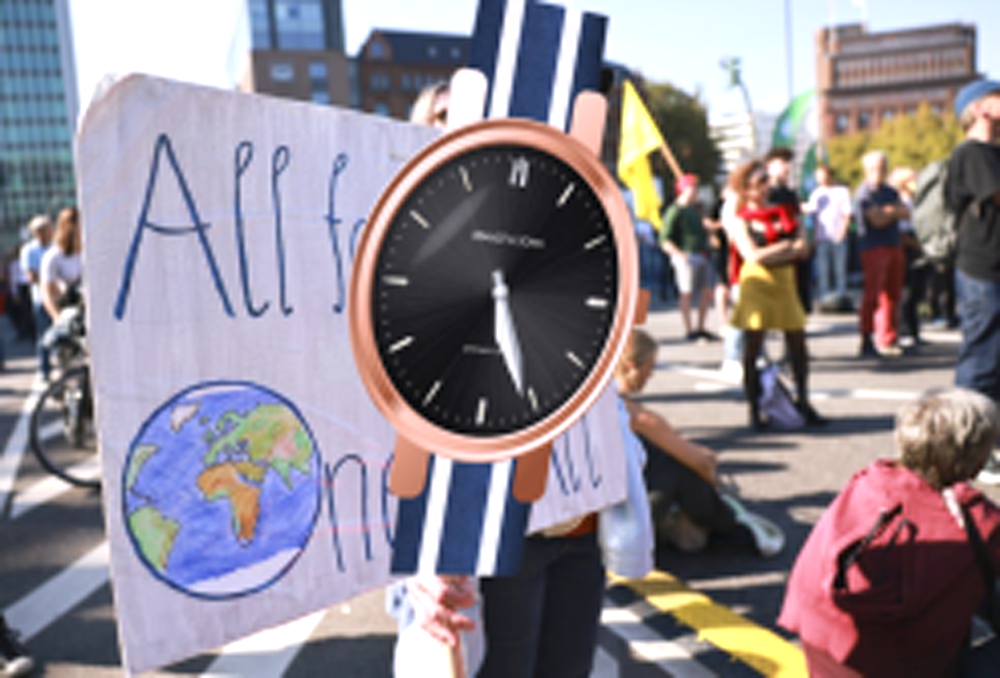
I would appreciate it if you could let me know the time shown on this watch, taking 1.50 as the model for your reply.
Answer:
5.26
